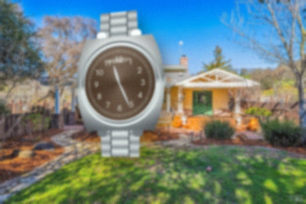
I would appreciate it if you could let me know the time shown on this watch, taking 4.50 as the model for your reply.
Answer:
11.26
